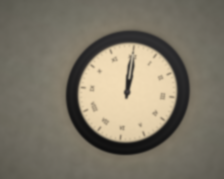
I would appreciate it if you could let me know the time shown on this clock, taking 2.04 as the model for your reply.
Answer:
12.00
